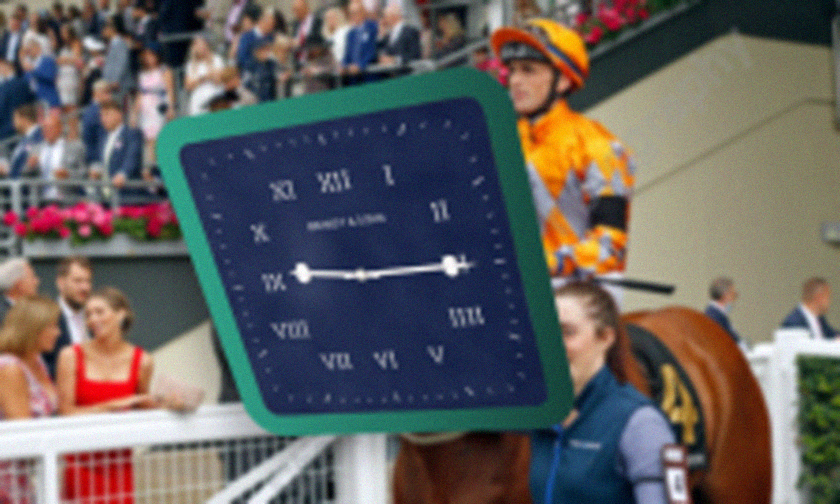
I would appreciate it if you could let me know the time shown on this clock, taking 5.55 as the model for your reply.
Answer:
9.15
